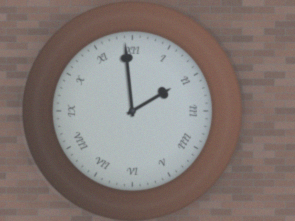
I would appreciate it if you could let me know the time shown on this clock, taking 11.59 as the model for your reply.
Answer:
1.59
